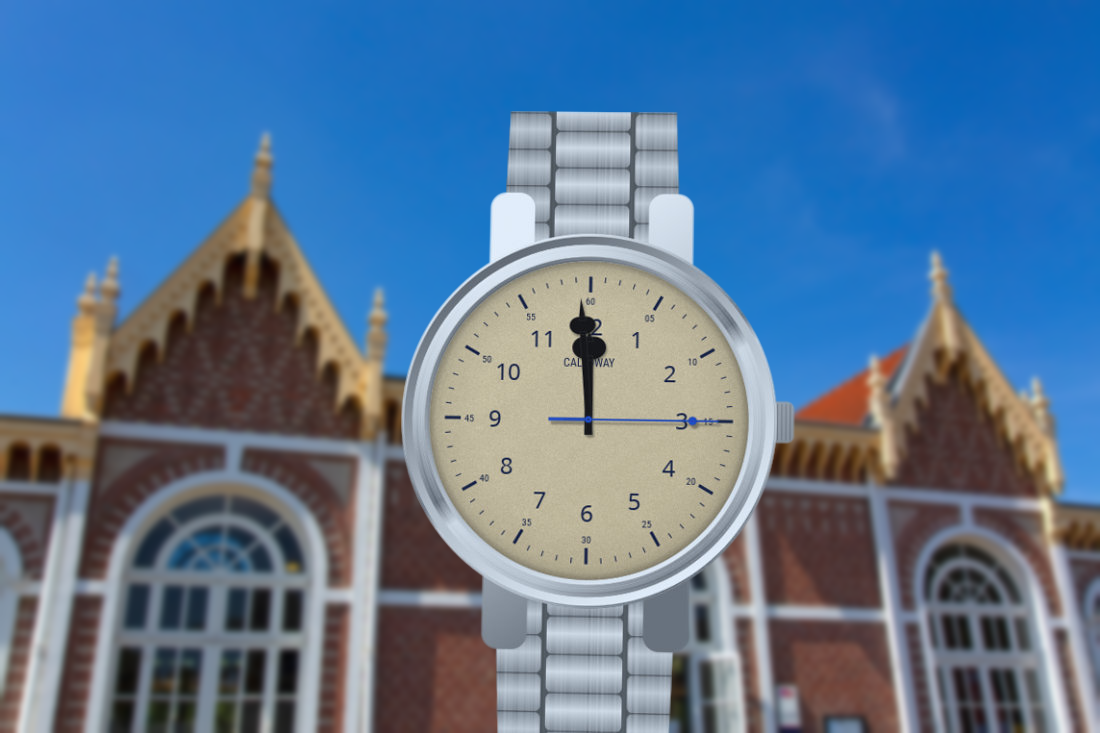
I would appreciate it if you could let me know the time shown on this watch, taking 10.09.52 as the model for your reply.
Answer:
11.59.15
